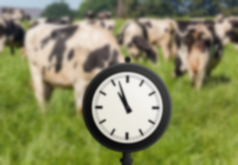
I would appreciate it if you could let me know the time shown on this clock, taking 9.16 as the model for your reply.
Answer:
10.57
